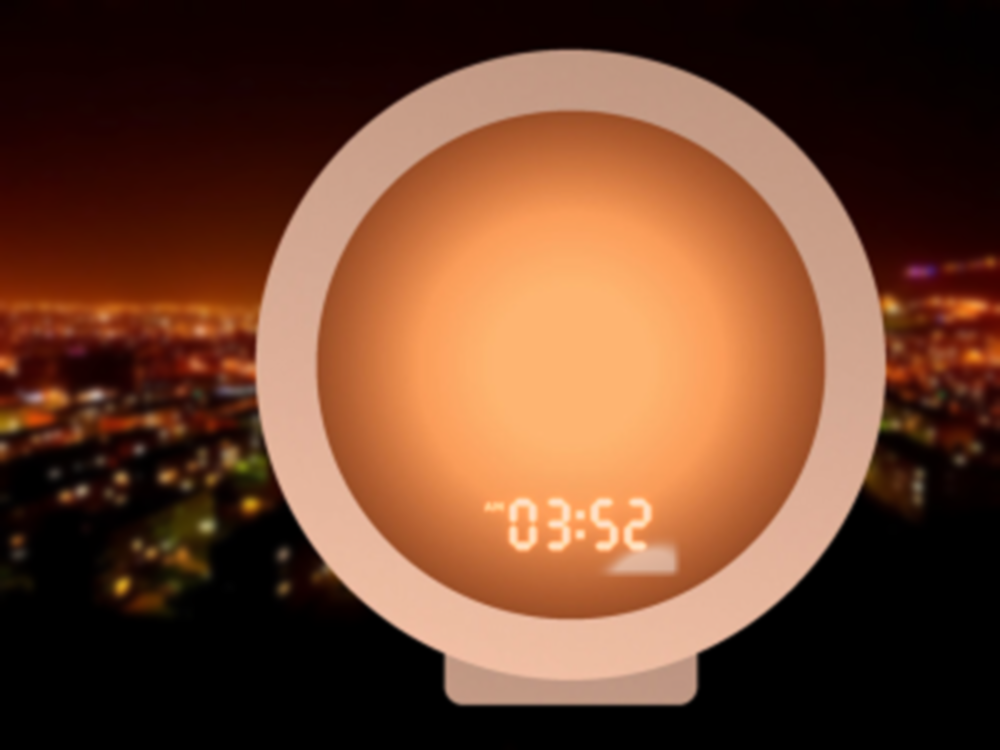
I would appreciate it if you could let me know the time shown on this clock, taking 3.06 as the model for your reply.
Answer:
3.52
